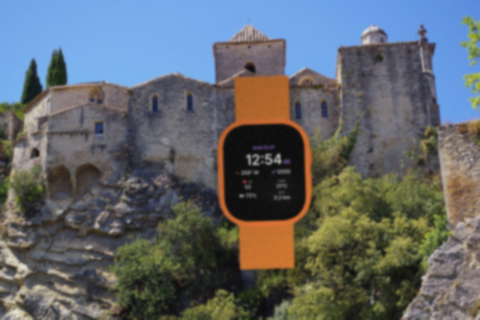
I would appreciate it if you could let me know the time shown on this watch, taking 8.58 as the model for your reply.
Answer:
12.54
